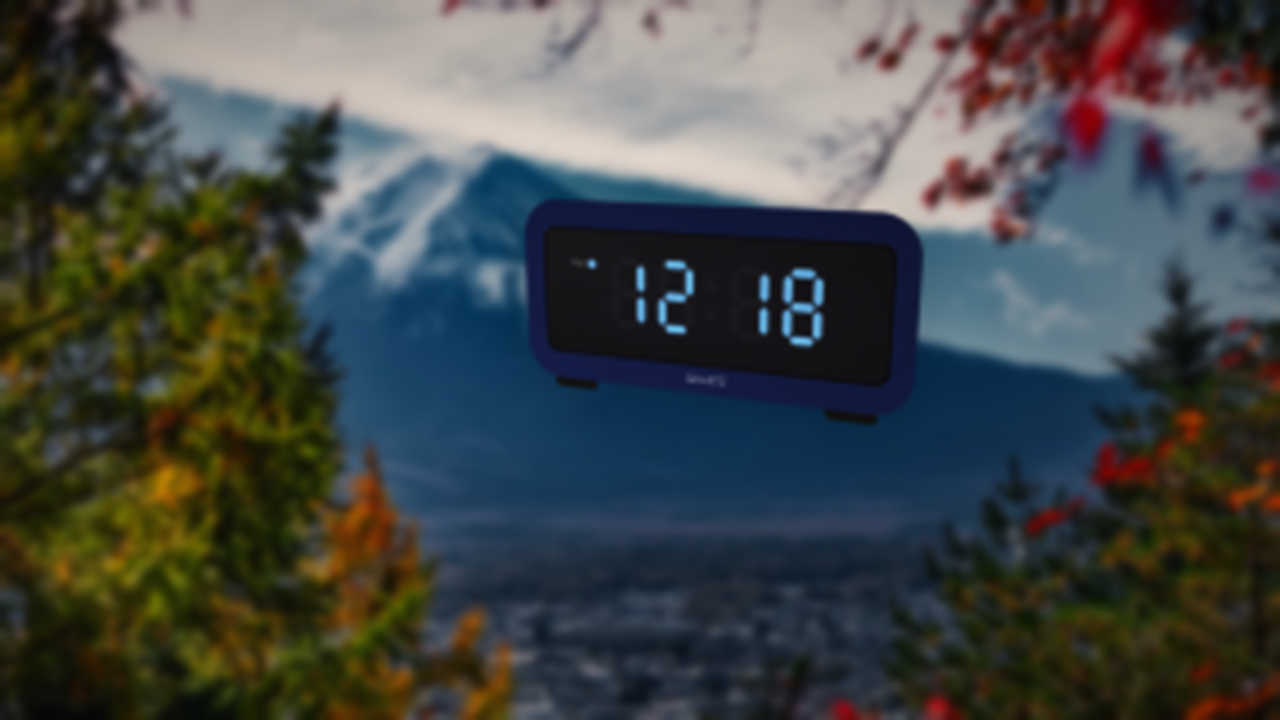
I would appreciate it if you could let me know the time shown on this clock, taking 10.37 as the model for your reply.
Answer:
12.18
